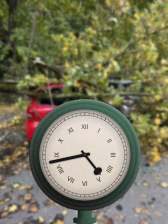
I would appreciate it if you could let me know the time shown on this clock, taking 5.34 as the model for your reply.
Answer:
4.43
